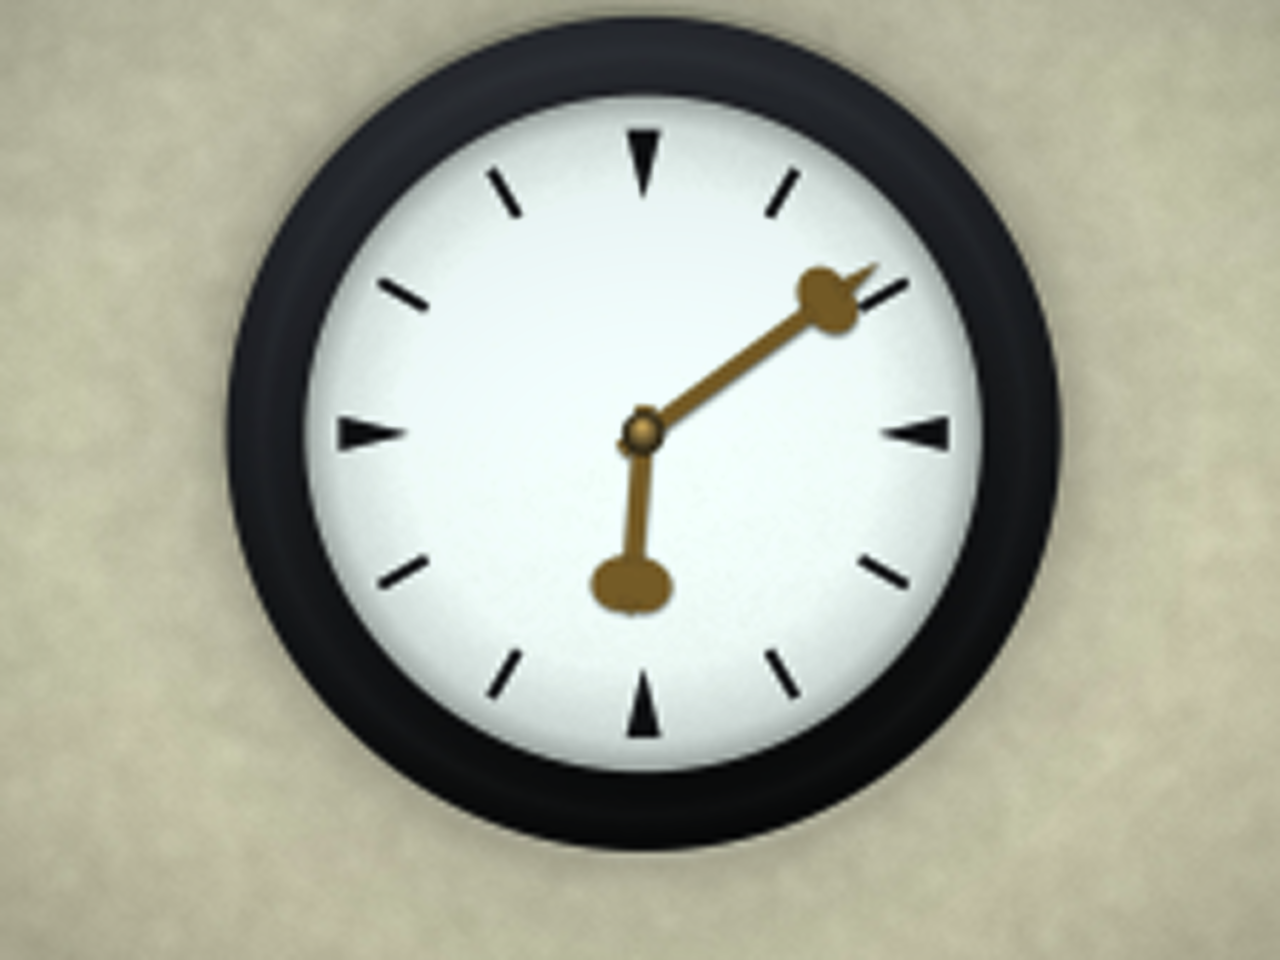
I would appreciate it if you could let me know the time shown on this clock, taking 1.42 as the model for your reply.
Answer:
6.09
